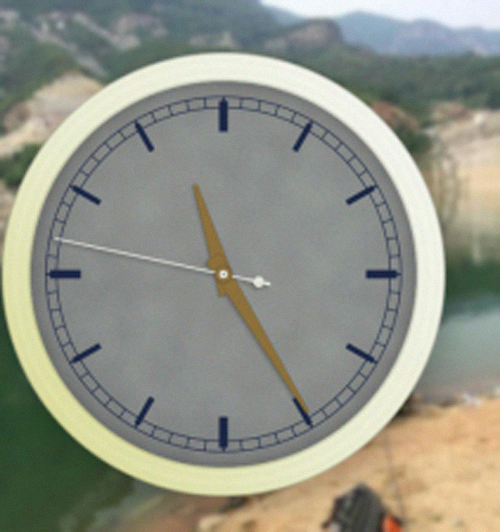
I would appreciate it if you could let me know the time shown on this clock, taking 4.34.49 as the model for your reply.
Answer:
11.24.47
